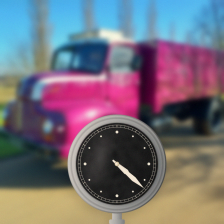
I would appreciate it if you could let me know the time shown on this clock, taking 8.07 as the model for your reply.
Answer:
4.22
